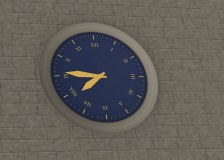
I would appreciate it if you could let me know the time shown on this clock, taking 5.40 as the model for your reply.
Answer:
7.46
